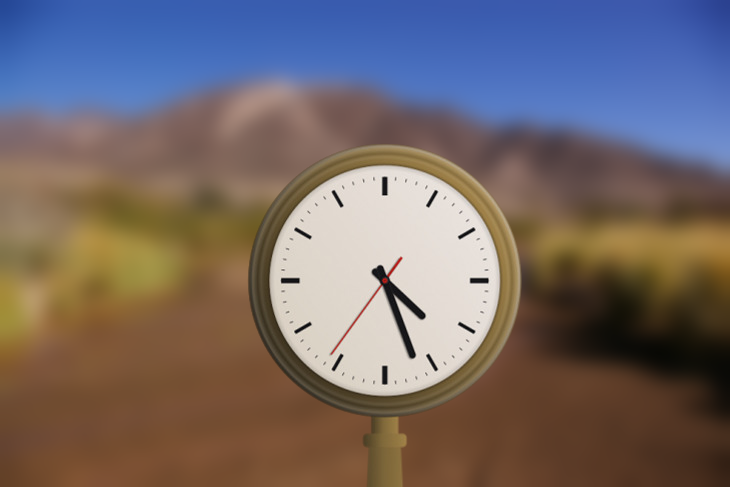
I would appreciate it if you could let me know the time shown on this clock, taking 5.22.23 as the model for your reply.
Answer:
4.26.36
